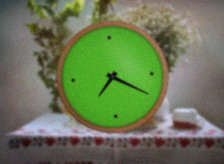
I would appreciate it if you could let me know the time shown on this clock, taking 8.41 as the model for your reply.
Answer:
7.20
